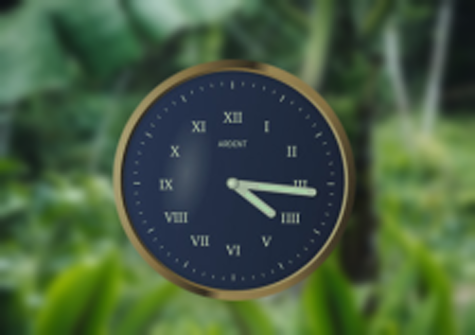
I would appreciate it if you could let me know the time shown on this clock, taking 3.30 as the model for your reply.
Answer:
4.16
